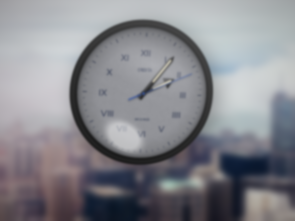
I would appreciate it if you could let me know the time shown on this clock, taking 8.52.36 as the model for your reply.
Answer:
2.06.11
